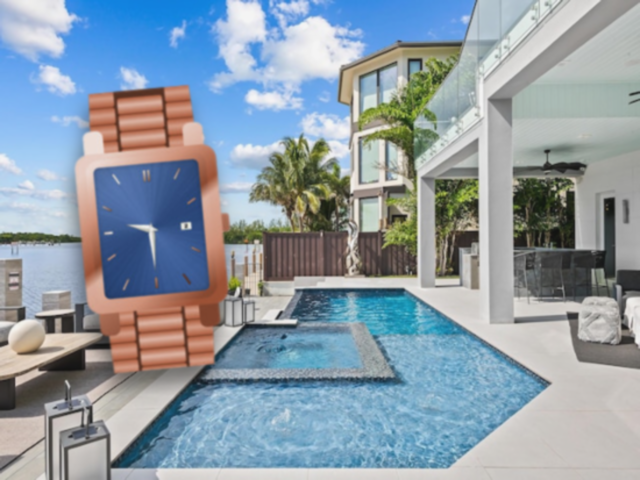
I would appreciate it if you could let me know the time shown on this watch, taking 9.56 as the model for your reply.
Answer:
9.30
